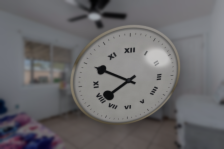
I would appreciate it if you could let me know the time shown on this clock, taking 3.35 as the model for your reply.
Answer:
7.50
